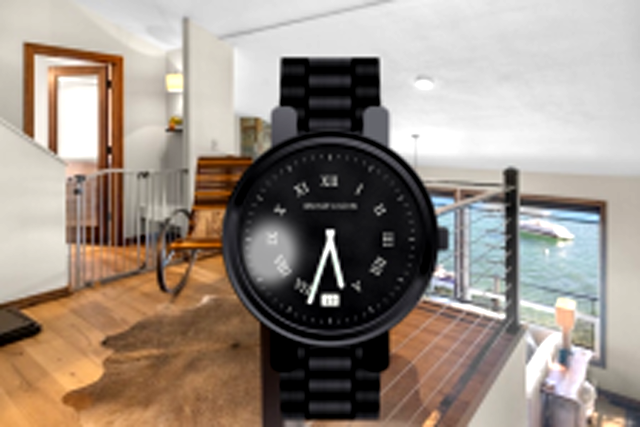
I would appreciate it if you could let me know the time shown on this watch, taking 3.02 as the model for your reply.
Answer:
5.33
